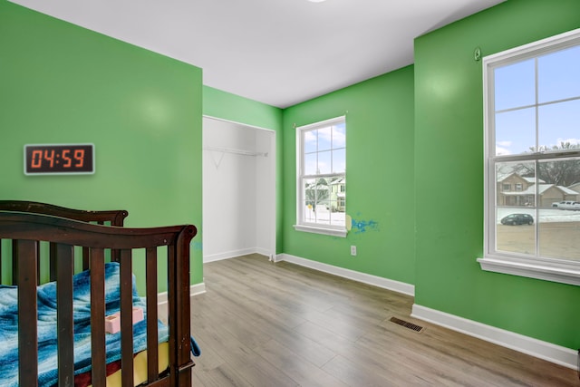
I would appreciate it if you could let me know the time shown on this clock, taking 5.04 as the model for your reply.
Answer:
4.59
